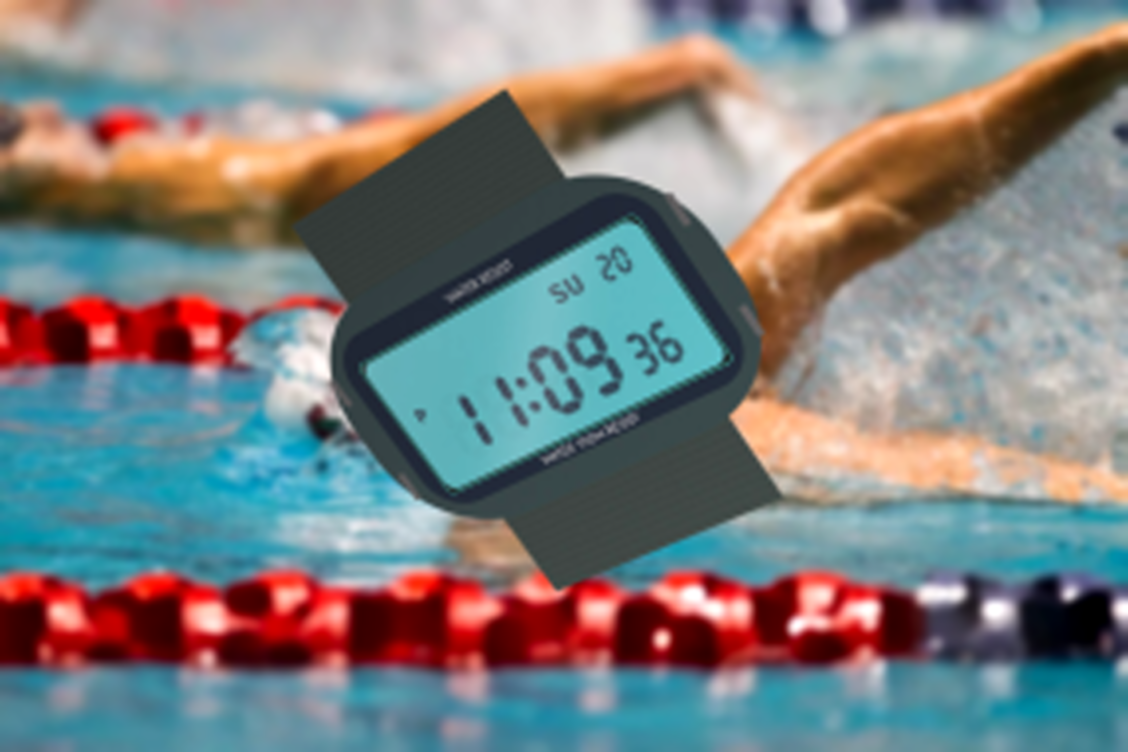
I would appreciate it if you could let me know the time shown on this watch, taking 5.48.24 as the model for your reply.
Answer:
11.09.36
